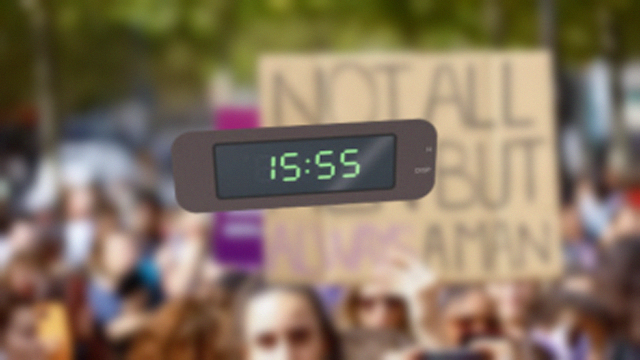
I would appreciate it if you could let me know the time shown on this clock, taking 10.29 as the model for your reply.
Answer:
15.55
